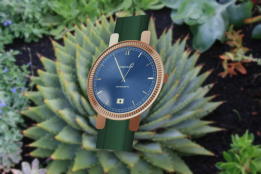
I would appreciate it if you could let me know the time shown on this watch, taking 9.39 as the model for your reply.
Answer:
12.55
